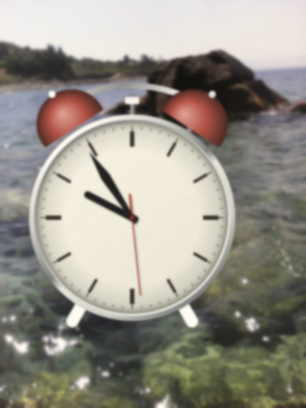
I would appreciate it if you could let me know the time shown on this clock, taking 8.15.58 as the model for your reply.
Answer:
9.54.29
